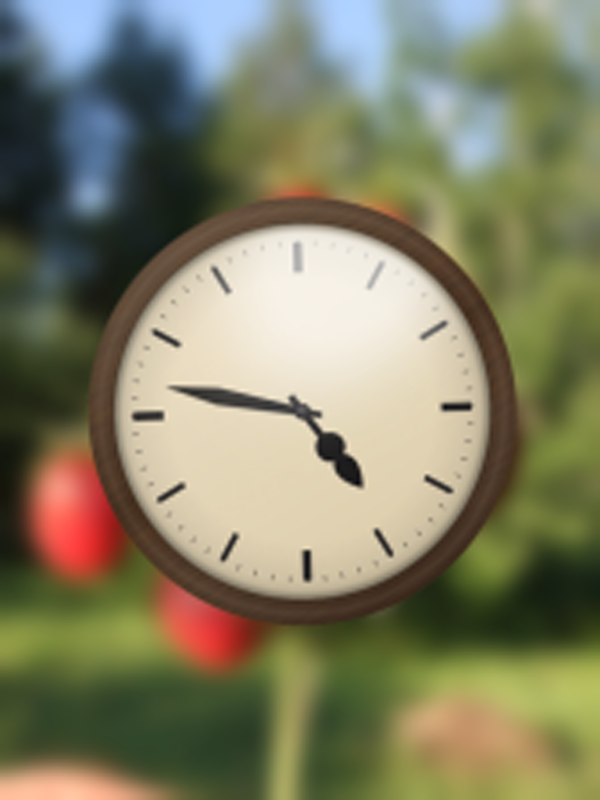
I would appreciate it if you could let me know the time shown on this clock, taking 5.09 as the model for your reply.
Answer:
4.47
